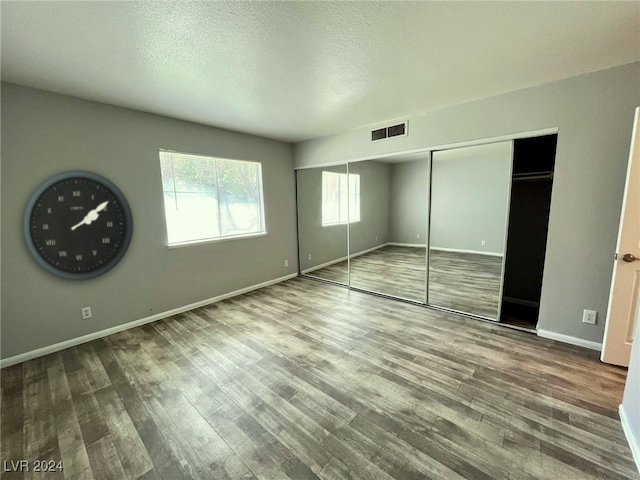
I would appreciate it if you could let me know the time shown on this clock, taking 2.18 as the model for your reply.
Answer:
2.09
